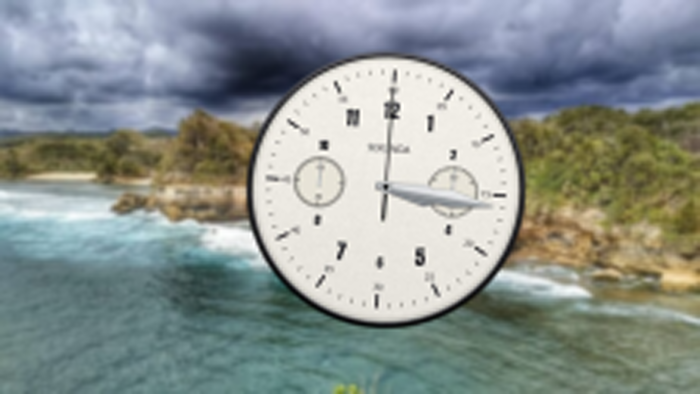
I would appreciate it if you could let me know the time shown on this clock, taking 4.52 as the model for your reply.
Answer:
3.16
